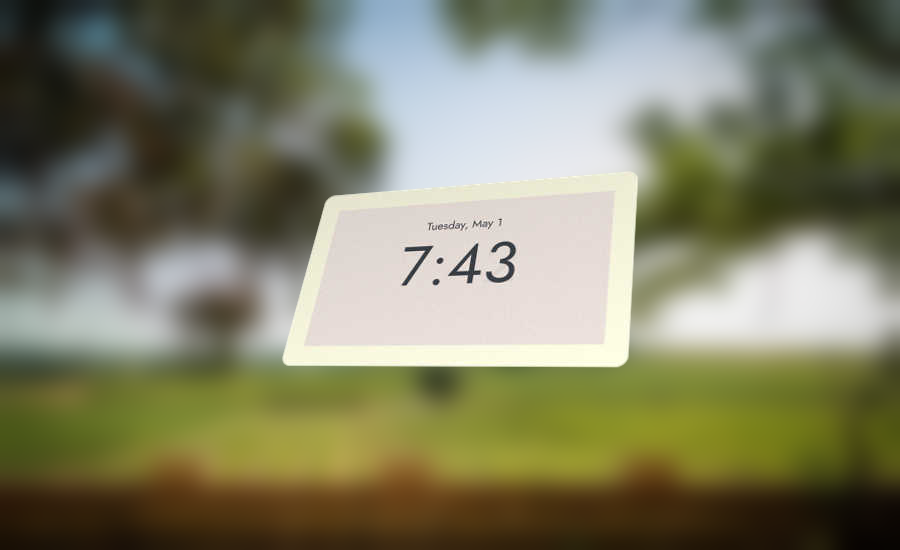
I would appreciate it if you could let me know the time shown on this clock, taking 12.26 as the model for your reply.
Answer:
7.43
